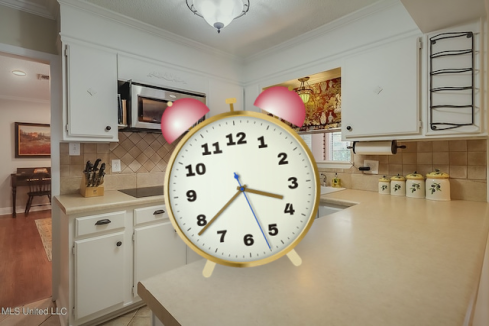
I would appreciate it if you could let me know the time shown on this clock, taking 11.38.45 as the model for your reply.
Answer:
3.38.27
